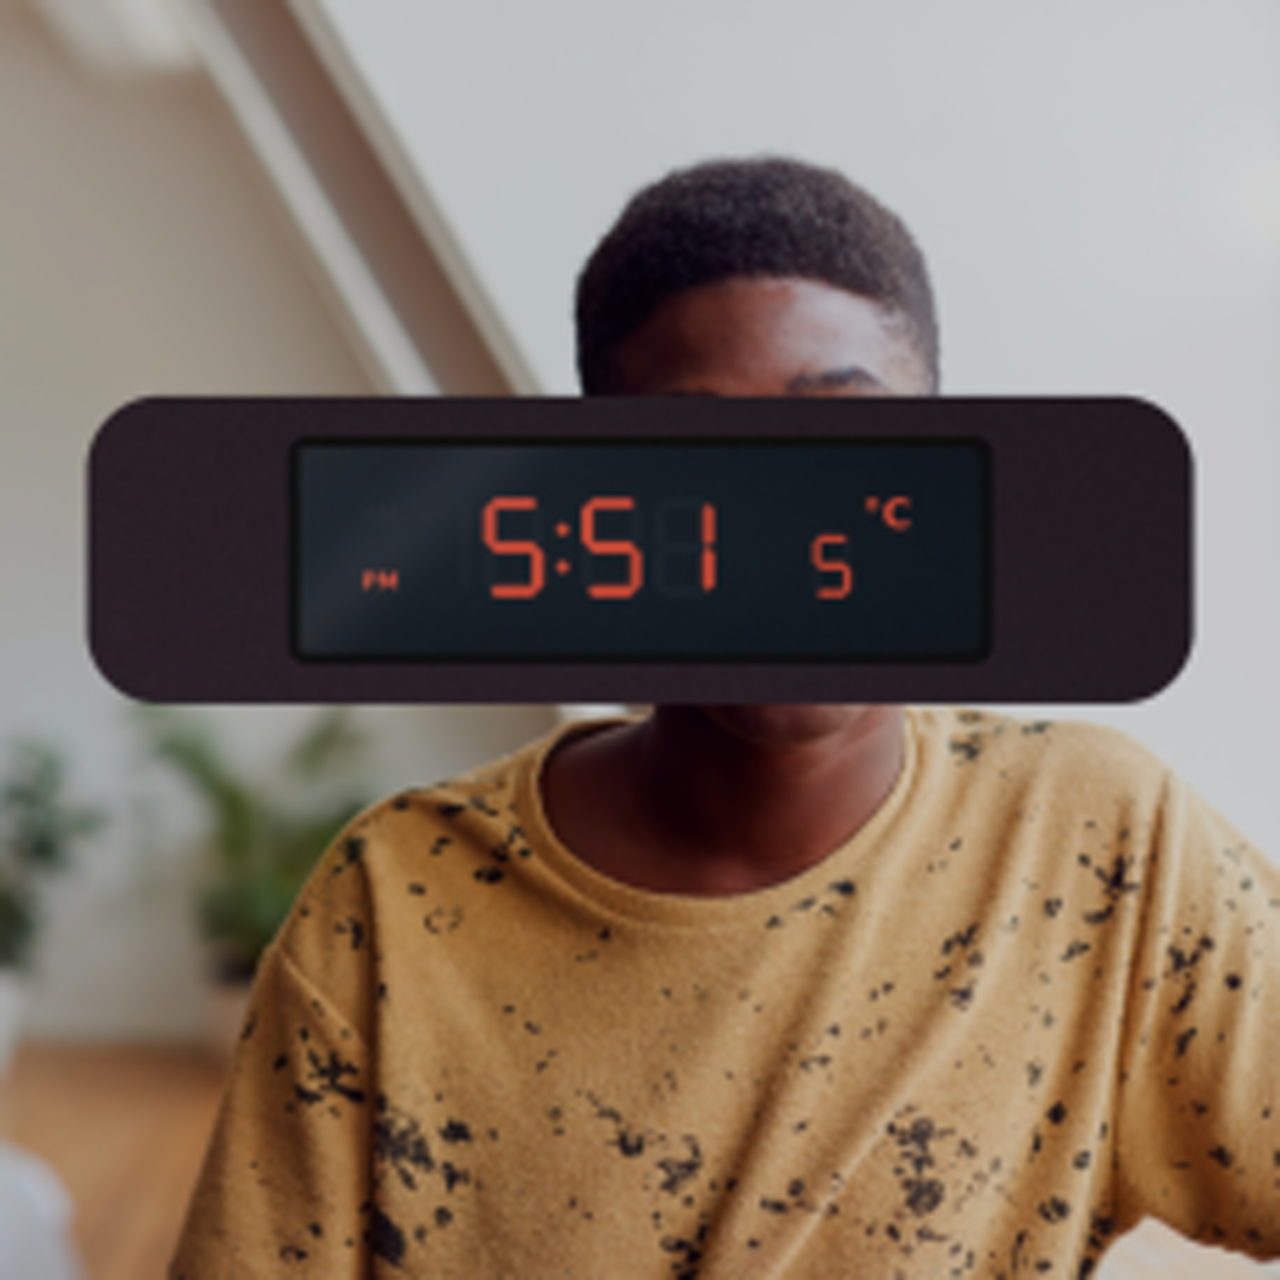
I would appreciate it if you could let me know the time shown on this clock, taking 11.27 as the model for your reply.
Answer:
5.51
